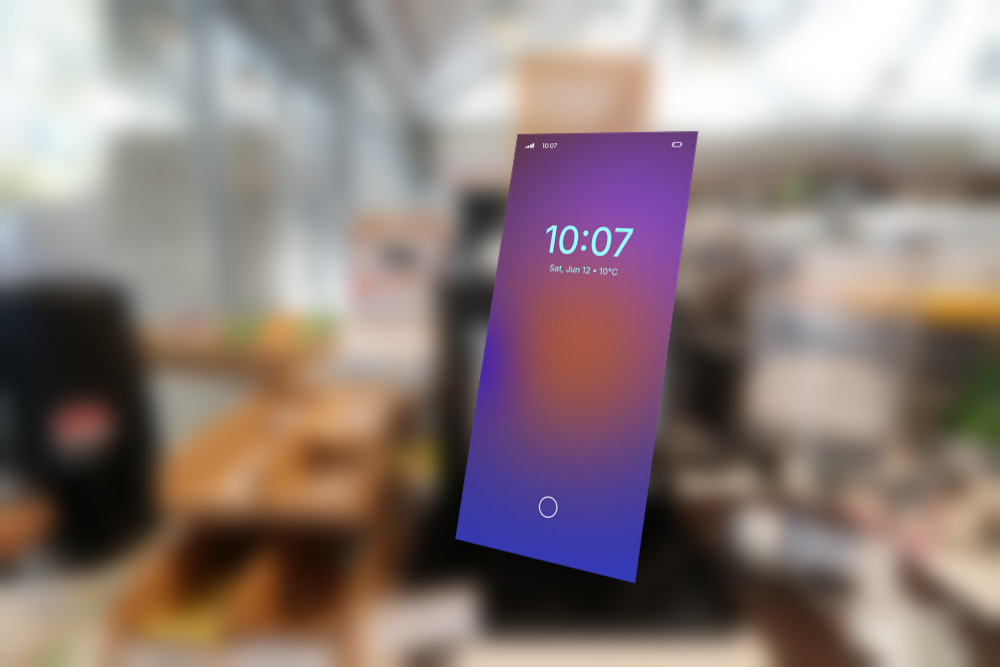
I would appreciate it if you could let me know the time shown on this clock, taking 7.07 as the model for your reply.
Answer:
10.07
